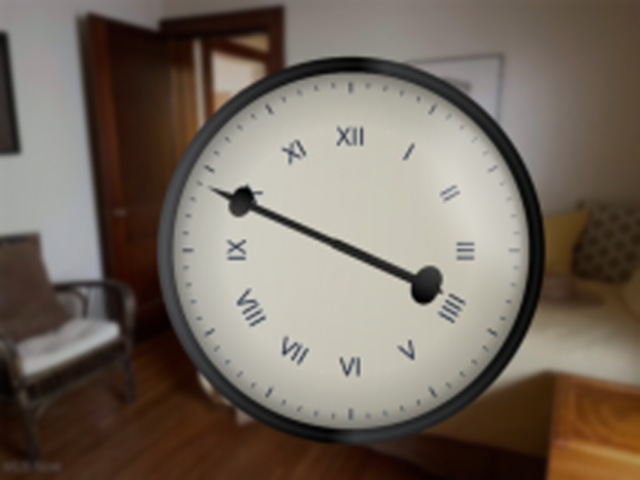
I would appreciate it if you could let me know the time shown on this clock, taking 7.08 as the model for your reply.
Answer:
3.49
